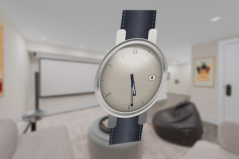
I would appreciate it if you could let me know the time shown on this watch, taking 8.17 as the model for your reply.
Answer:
5.29
